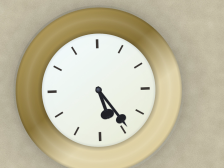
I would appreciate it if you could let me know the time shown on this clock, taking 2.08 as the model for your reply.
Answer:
5.24
